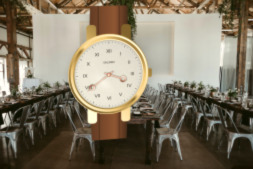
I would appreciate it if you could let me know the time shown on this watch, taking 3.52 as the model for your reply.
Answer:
3.39
